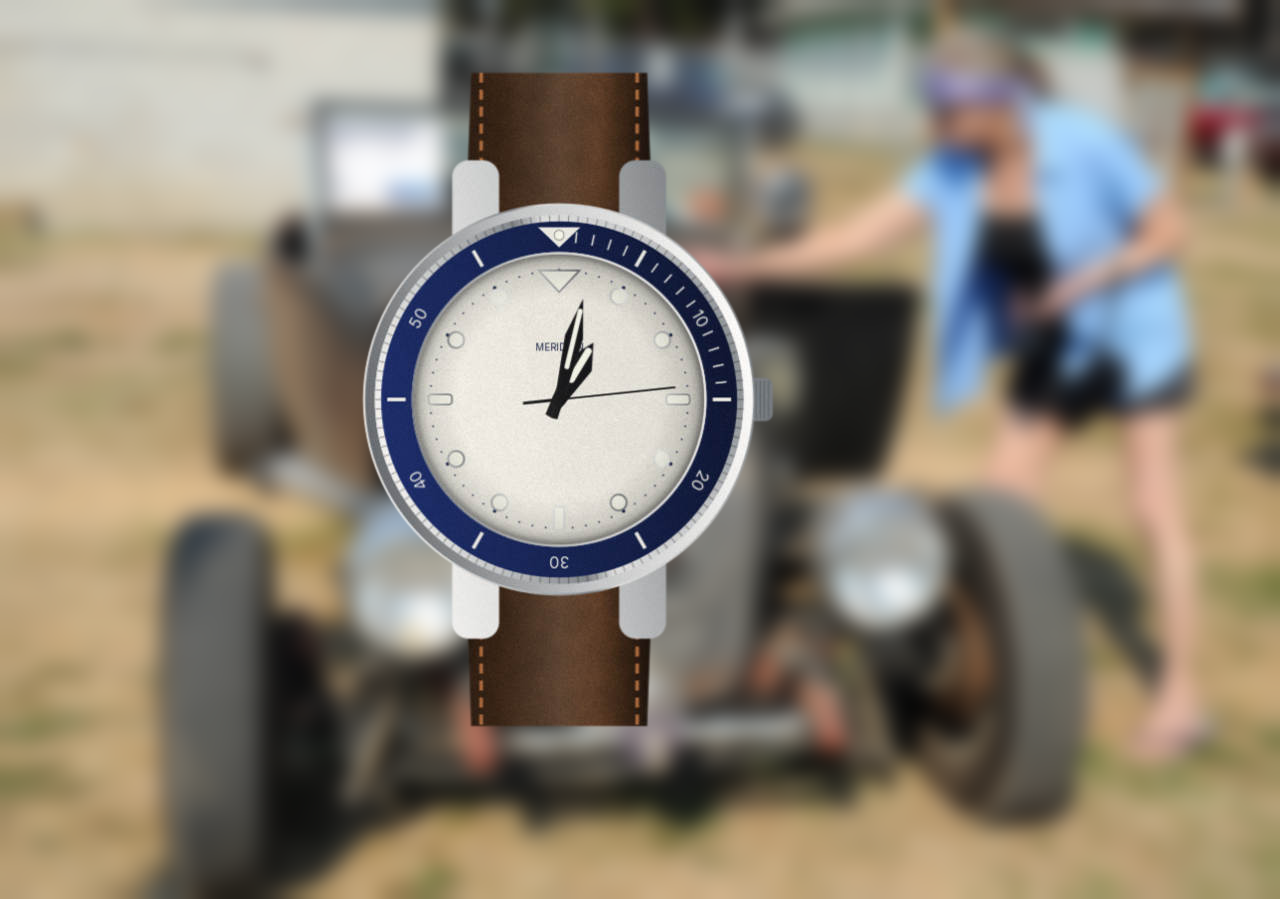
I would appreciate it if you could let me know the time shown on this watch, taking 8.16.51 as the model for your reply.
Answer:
1.02.14
